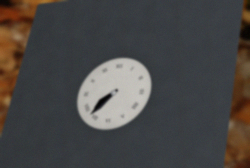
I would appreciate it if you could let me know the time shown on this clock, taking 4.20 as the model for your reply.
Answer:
7.37
